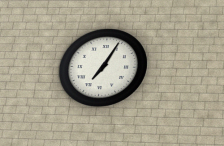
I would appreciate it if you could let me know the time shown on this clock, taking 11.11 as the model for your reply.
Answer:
7.04
